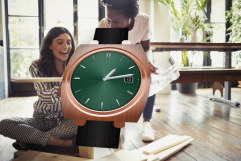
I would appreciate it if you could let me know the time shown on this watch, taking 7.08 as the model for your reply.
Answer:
1.13
